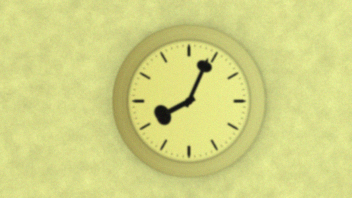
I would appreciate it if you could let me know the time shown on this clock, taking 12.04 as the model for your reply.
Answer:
8.04
